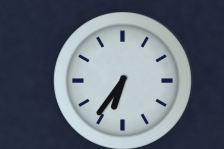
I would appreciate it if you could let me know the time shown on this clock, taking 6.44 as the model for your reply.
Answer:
6.36
